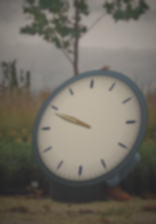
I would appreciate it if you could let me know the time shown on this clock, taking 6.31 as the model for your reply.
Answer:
9.49
